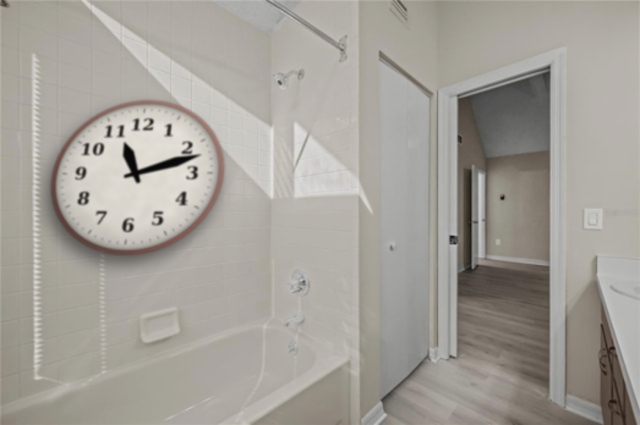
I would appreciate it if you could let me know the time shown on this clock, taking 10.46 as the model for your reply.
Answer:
11.12
